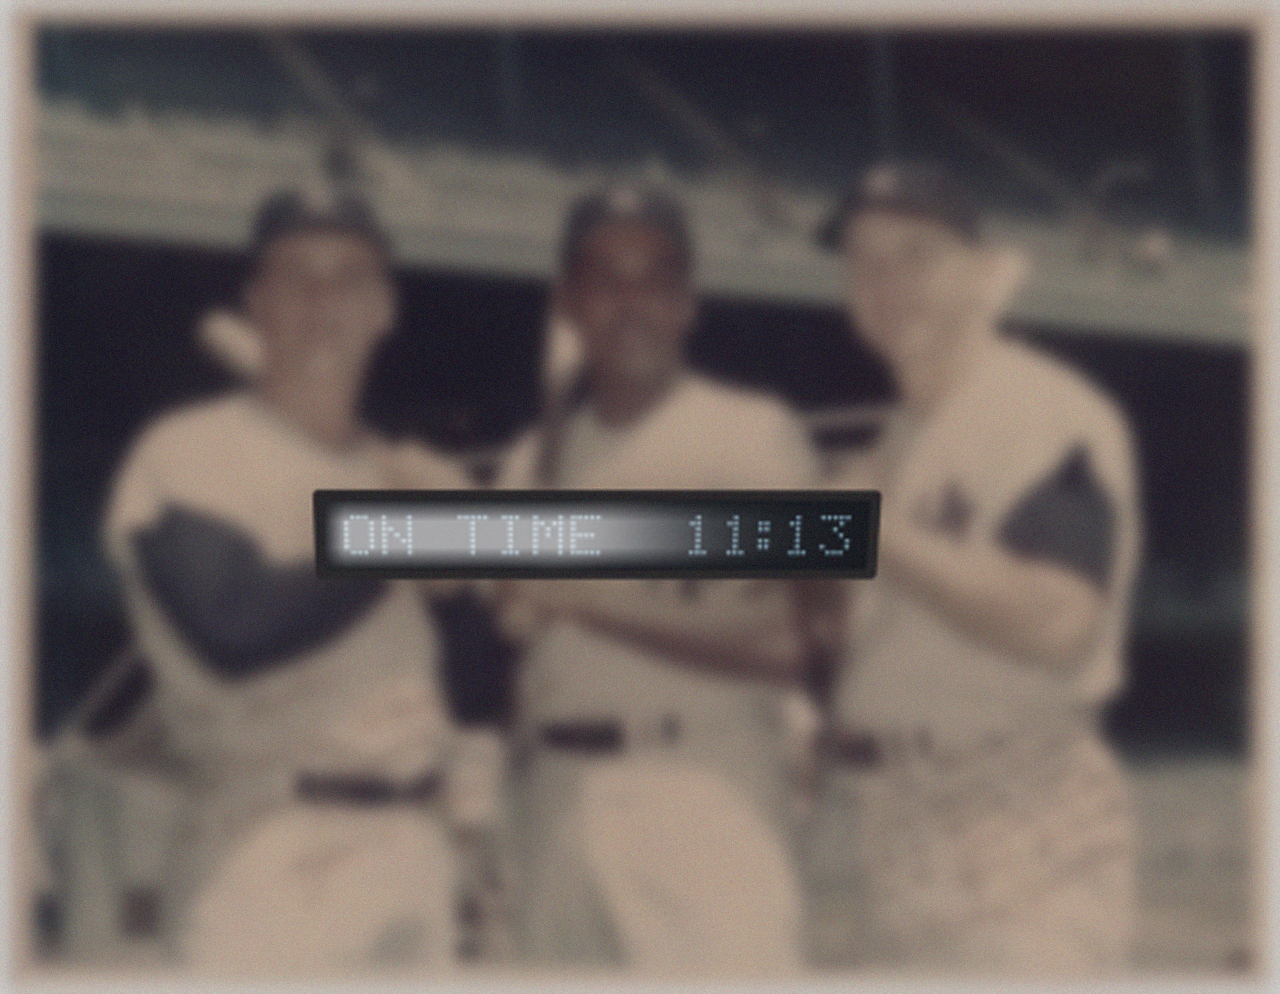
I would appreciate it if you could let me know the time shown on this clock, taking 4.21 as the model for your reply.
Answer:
11.13
